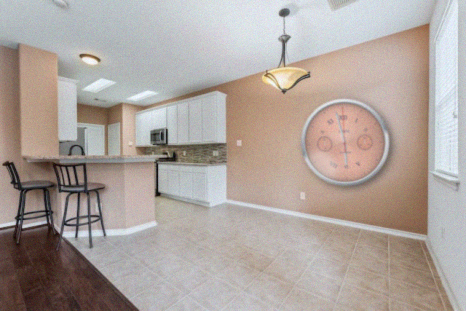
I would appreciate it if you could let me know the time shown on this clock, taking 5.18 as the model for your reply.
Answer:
5.58
